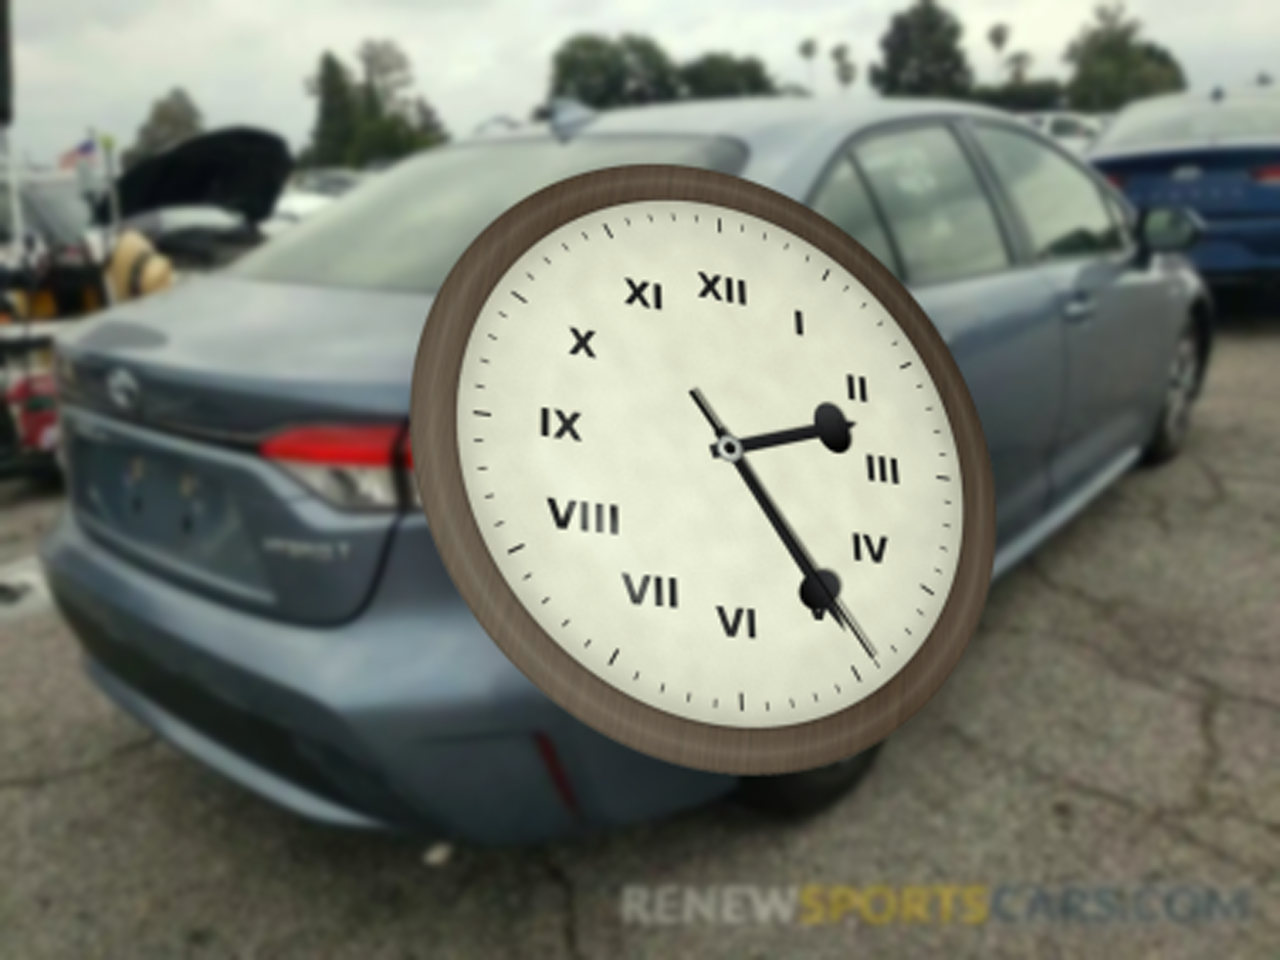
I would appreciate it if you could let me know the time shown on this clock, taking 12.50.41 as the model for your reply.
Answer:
2.24.24
